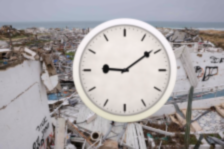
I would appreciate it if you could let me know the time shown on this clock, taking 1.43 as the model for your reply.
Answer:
9.09
